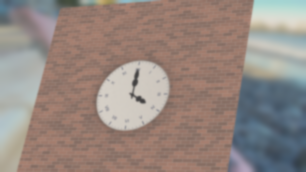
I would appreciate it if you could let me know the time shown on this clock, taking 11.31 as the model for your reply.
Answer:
4.00
